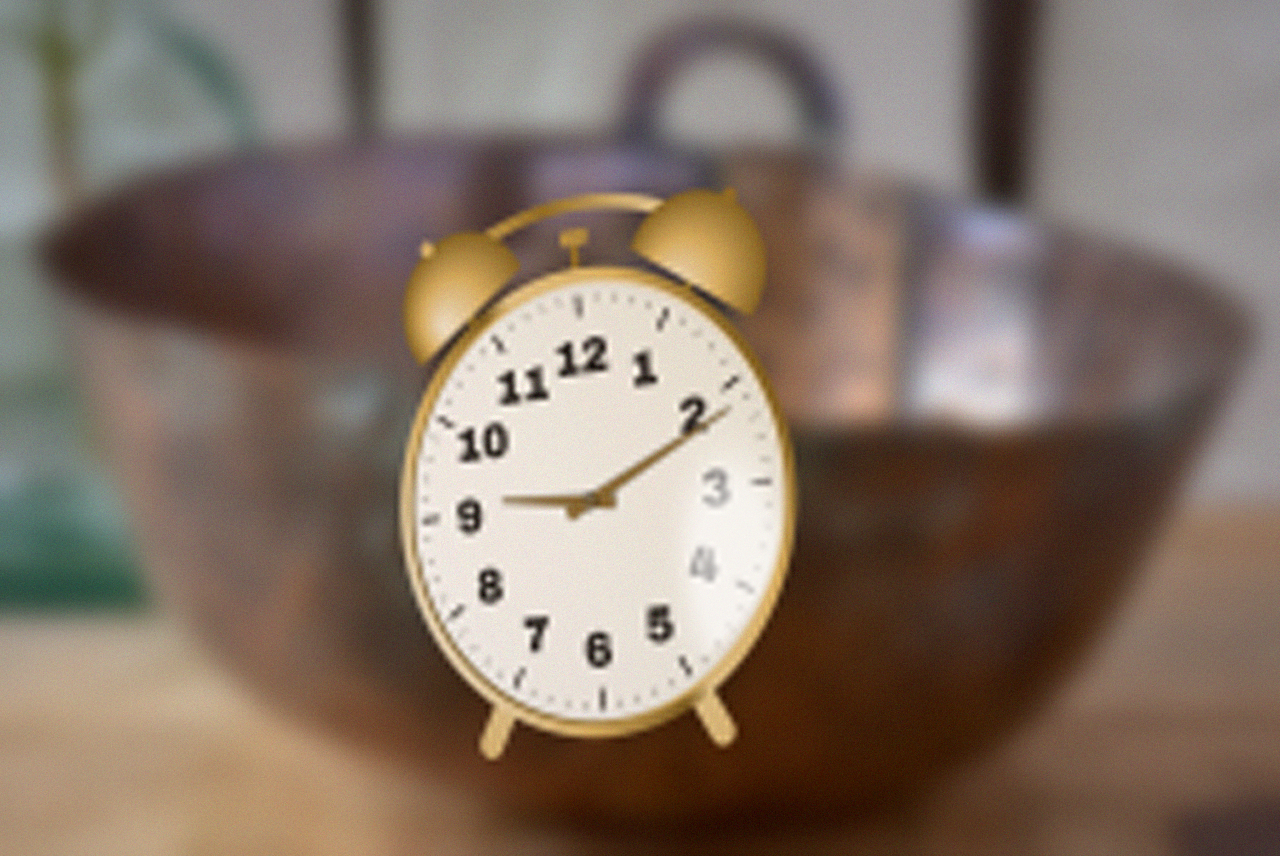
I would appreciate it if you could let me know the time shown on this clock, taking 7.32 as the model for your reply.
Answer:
9.11
